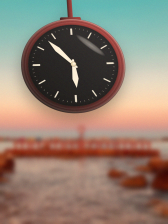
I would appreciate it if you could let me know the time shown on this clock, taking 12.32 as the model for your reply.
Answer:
5.53
